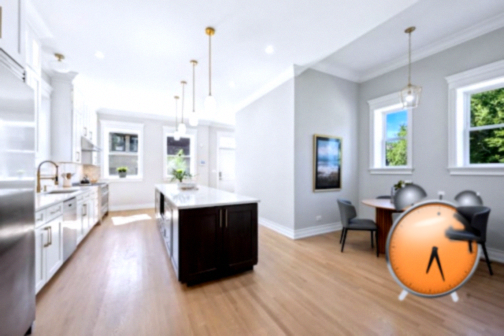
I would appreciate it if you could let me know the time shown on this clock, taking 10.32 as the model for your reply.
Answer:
6.26
